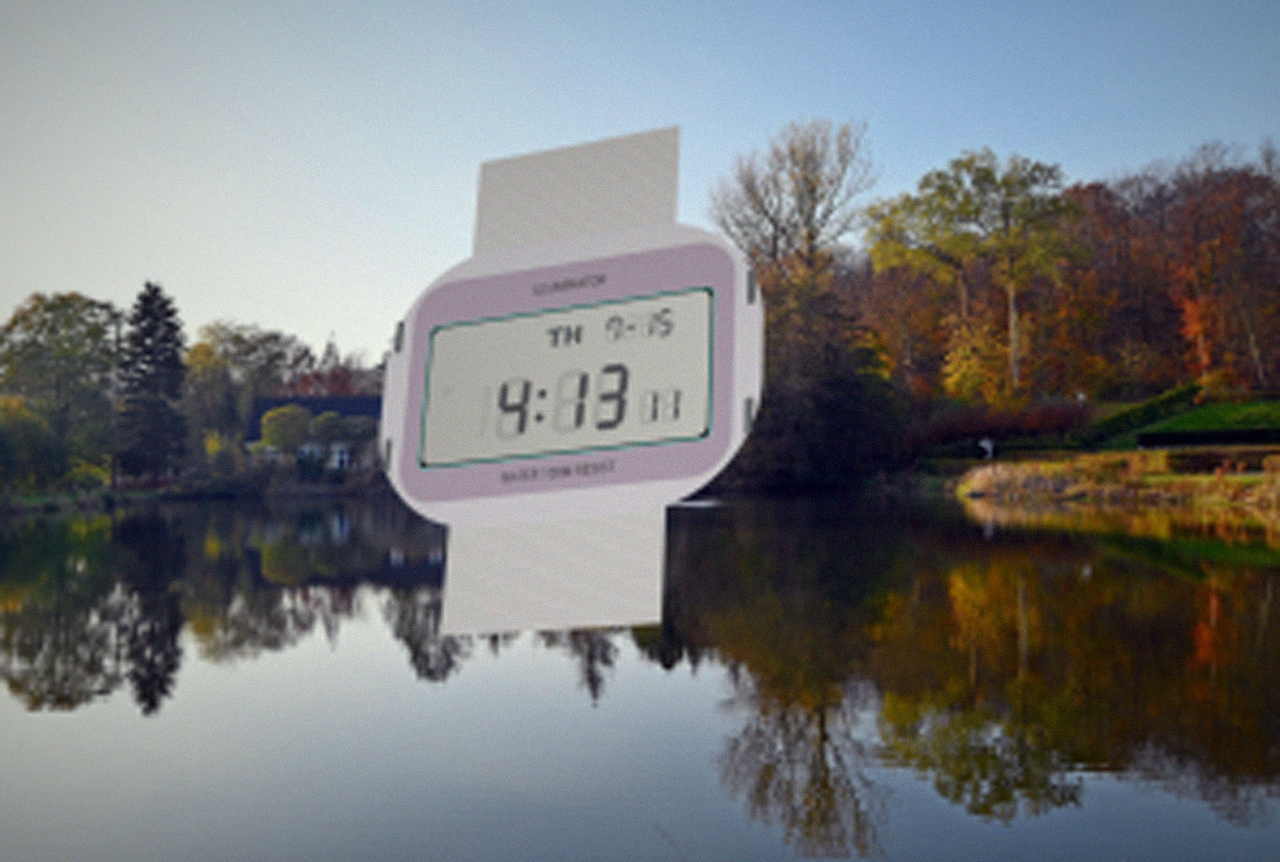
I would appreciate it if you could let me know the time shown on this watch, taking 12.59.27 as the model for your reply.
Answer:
4.13.11
